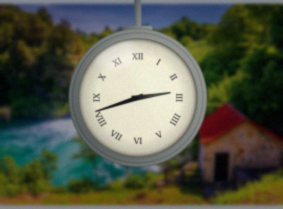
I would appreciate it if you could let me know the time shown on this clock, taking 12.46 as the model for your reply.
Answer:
2.42
